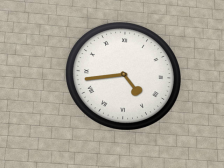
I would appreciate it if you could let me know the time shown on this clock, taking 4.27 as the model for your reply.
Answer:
4.43
